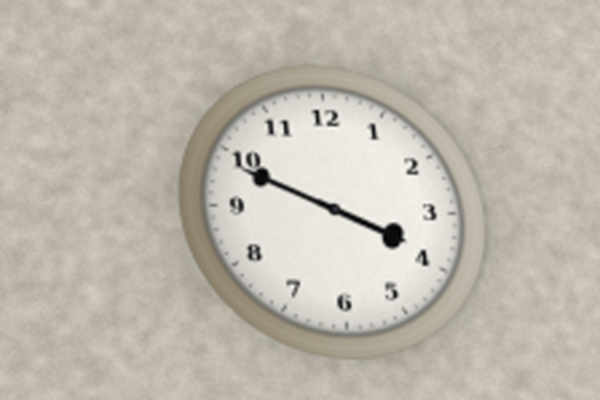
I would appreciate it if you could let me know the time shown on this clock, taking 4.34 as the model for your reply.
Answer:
3.49
